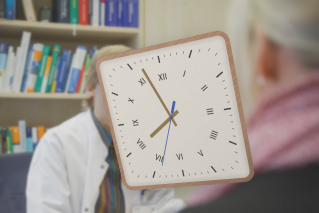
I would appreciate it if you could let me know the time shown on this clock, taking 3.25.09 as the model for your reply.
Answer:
7.56.34
